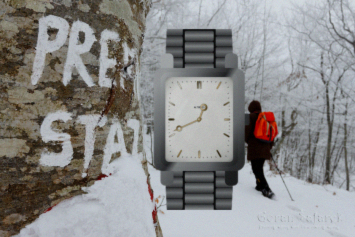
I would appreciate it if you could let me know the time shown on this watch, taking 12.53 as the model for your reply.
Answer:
12.41
